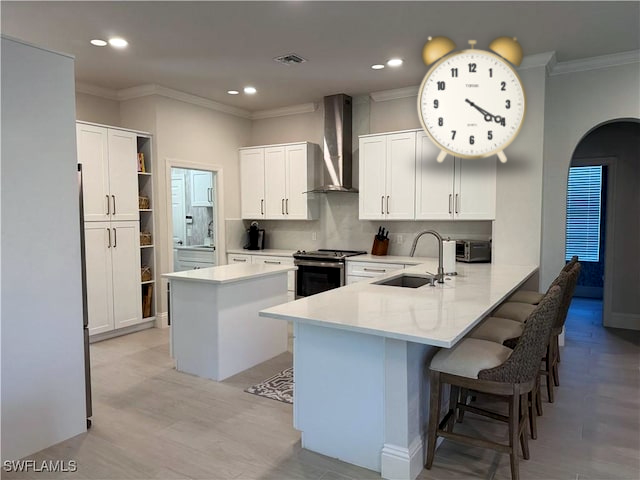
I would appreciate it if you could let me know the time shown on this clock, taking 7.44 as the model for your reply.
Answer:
4.20
